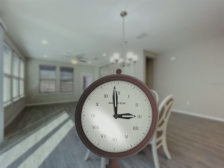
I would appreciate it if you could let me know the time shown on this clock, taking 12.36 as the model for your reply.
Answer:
2.59
